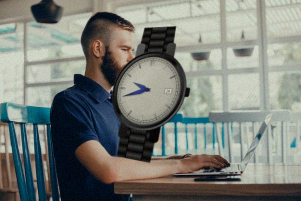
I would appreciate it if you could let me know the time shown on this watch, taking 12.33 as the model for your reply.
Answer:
9.42
